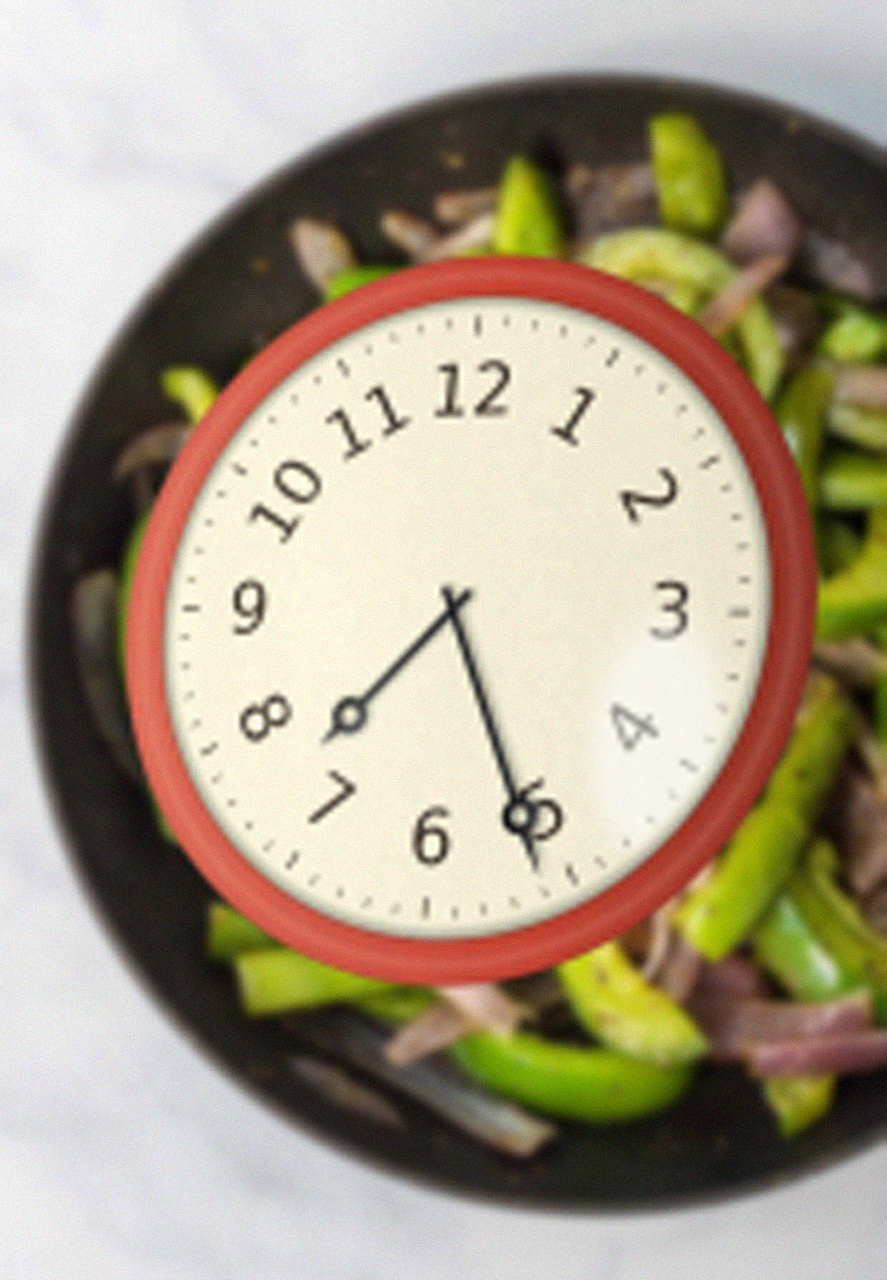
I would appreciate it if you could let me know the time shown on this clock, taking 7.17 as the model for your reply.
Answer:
7.26
